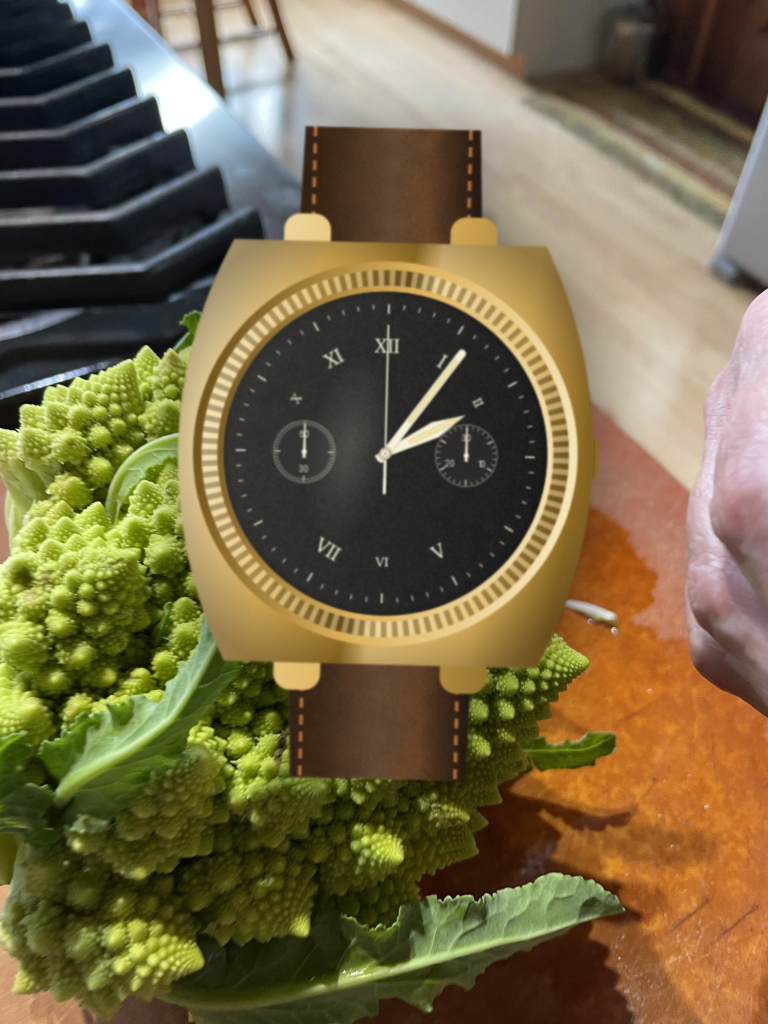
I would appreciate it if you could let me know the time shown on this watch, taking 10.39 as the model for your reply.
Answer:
2.06
